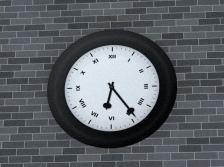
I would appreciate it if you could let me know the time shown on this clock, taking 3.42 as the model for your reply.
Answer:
6.24
